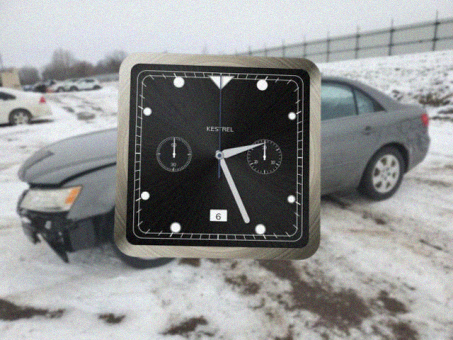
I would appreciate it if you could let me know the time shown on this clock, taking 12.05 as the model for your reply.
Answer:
2.26
